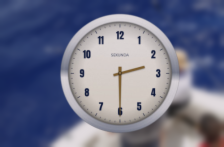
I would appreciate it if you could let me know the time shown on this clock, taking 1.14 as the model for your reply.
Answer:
2.30
